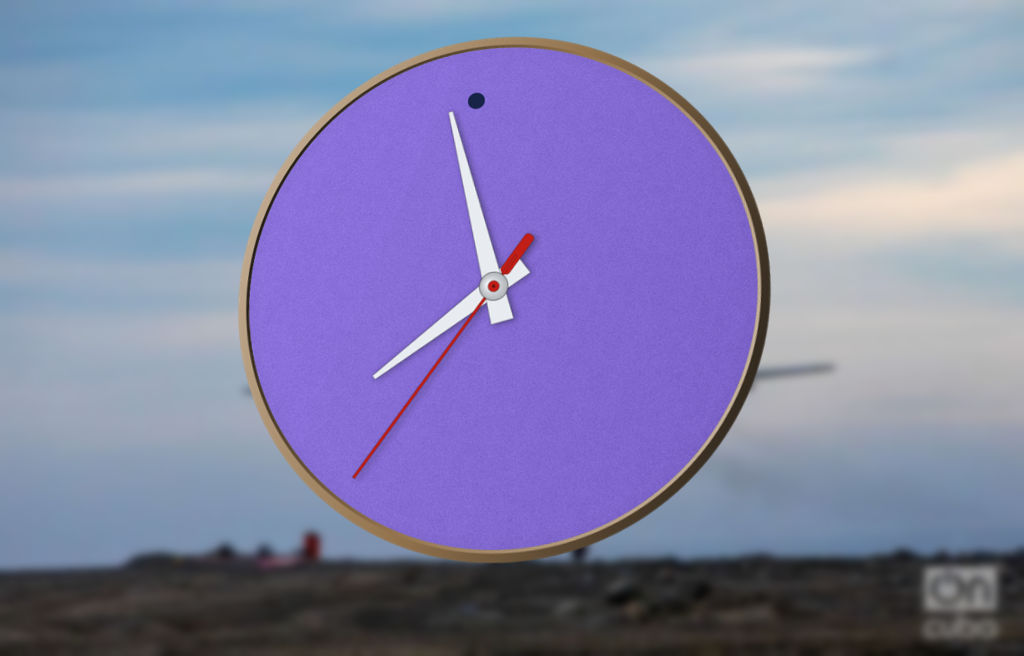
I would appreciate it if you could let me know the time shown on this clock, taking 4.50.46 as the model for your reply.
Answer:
7.58.37
